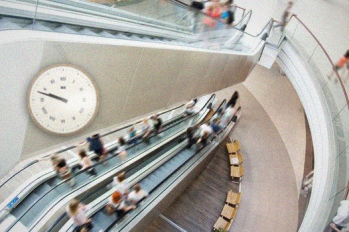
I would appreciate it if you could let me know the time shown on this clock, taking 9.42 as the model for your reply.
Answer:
9.48
